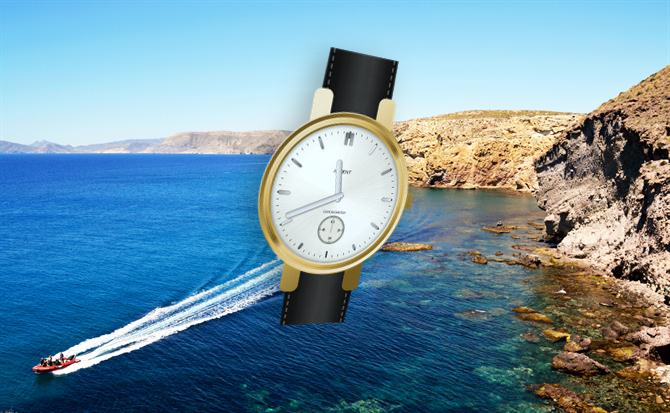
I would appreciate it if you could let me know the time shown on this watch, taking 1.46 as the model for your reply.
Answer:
11.41
